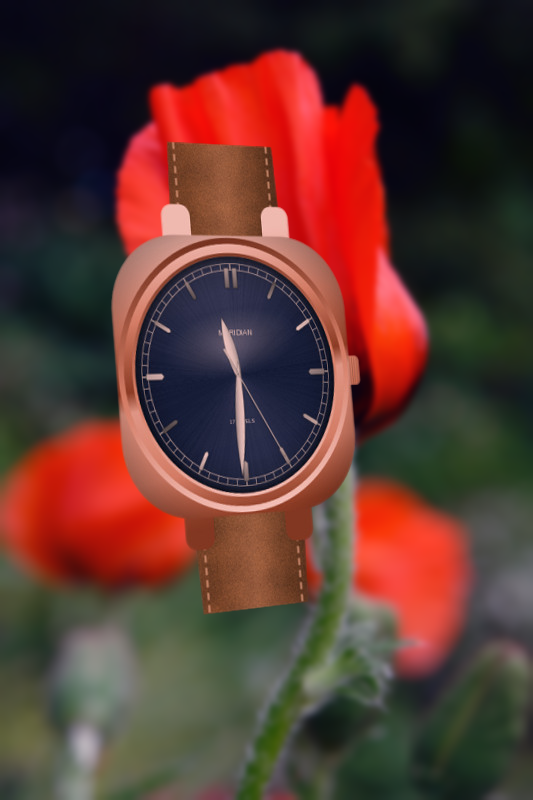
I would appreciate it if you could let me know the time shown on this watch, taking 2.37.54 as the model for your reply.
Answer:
11.30.25
